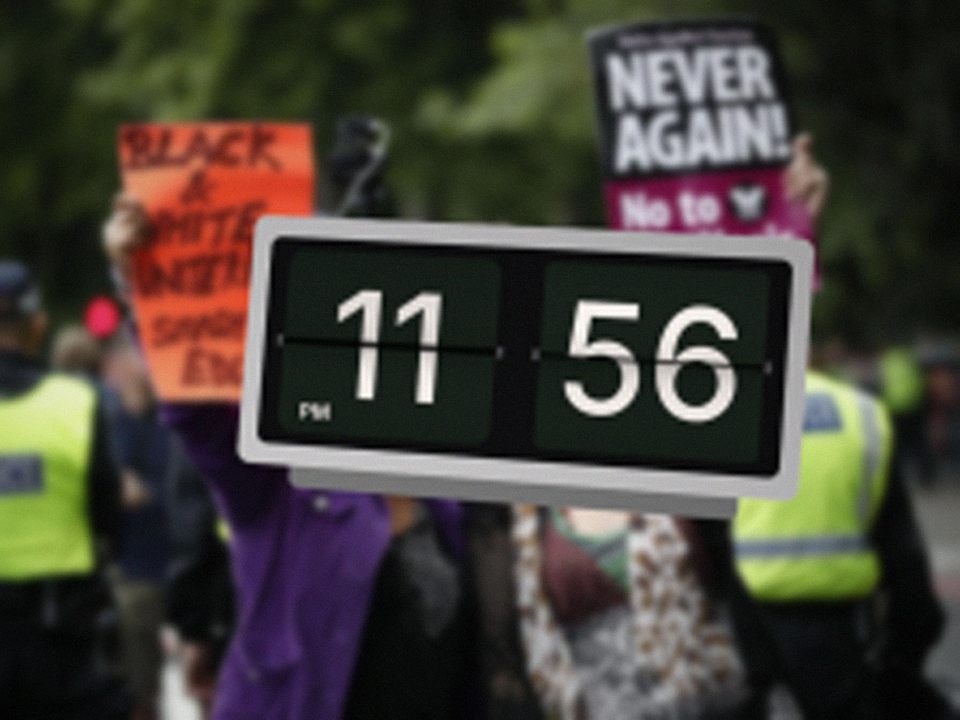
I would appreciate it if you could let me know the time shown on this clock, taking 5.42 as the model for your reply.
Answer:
11.56
